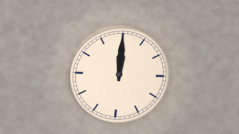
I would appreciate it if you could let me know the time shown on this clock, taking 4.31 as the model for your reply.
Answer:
12.00
